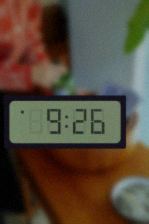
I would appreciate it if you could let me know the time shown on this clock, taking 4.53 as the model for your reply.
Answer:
9.26
